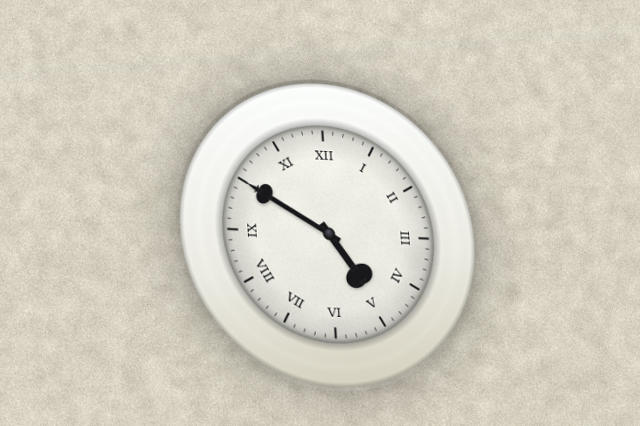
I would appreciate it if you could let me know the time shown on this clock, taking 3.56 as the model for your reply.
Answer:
4.50
